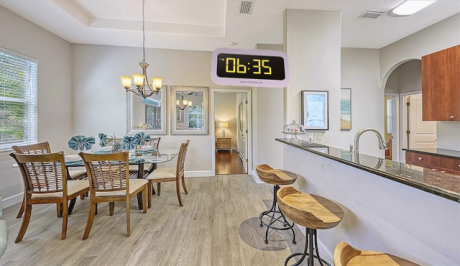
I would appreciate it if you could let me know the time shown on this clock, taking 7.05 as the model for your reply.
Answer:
6.35
